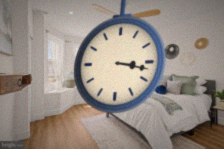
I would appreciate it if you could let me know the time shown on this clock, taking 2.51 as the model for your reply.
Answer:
3.17
